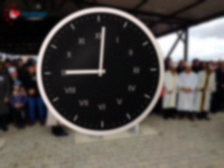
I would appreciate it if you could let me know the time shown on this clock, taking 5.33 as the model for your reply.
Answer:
9.01
